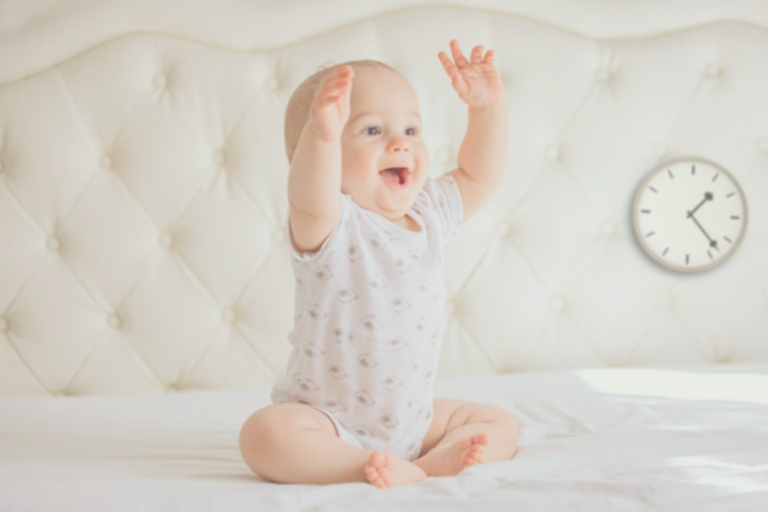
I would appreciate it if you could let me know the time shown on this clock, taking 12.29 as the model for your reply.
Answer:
1.23
